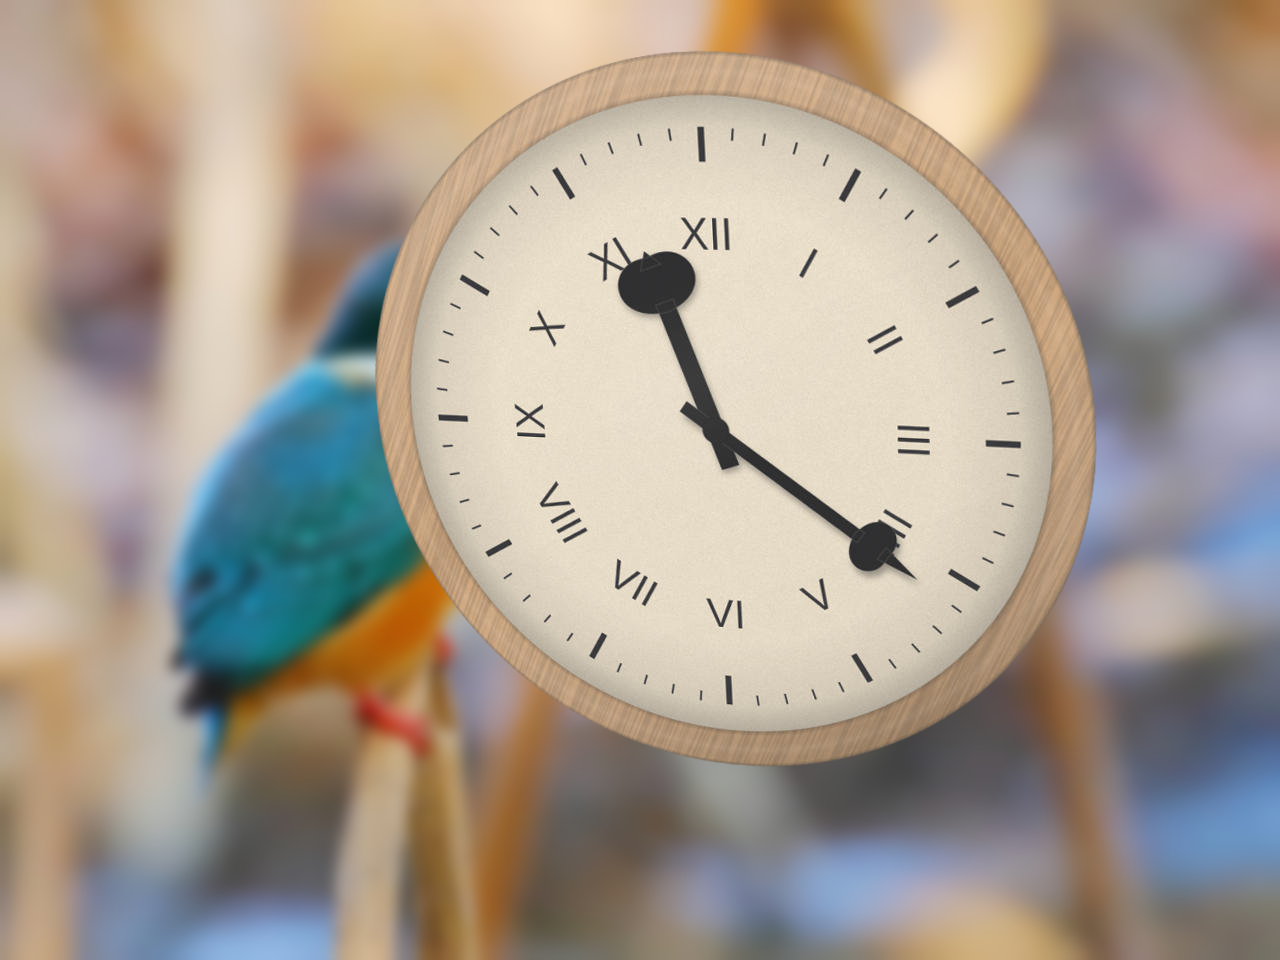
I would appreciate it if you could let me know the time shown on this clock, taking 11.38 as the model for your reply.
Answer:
11.21
